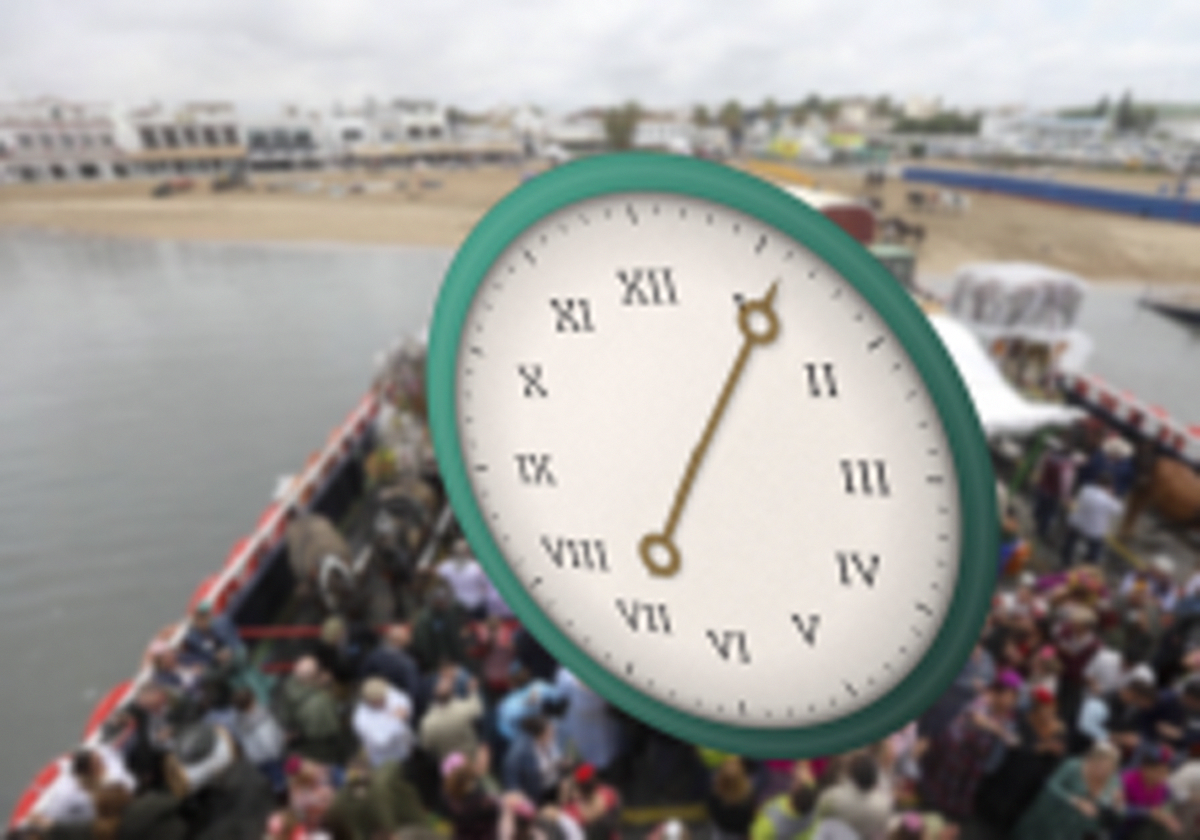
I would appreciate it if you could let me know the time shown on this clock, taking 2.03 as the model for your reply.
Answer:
7.06
